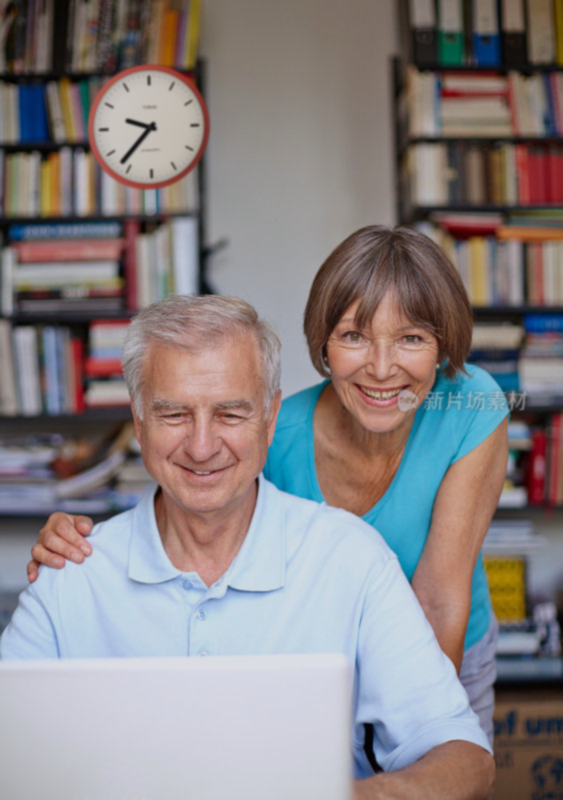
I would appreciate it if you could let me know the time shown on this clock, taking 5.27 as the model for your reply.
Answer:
9.37
